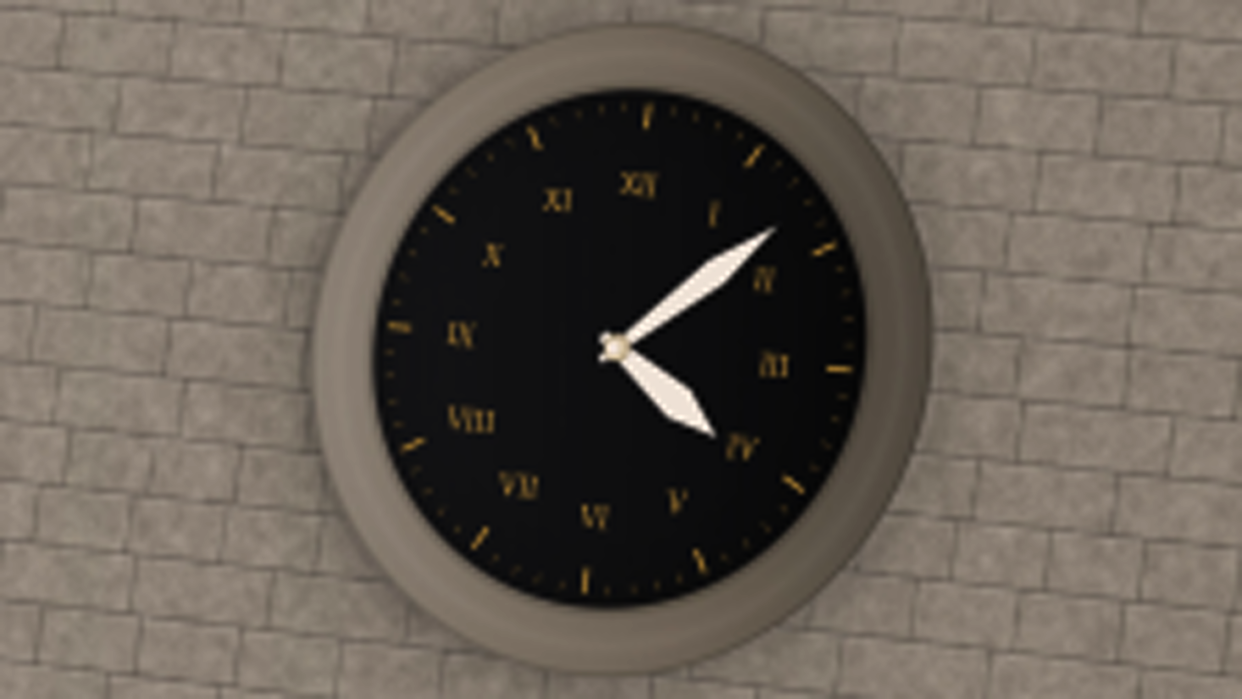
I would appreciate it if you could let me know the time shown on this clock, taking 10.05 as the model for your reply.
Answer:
4.08
